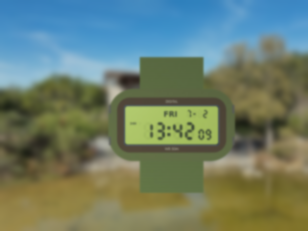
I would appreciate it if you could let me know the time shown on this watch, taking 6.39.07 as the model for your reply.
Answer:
13.42.09
